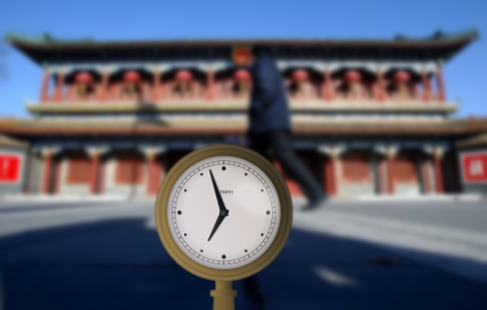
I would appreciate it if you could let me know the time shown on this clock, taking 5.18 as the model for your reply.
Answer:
6.57
